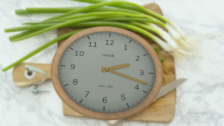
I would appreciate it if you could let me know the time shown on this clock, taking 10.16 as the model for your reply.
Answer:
2.18
